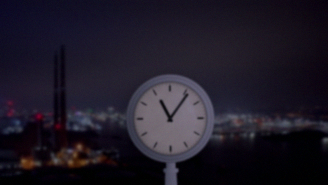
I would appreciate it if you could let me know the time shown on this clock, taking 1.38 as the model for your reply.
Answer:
11.06
